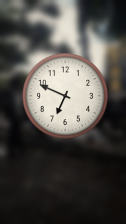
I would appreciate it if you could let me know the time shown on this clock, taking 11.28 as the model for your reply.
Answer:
6.49
